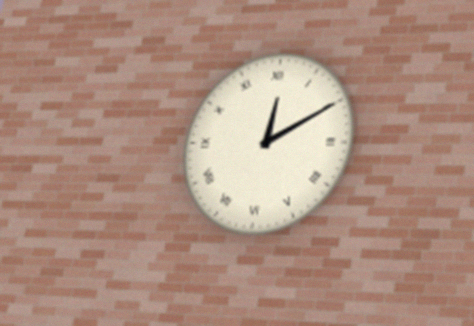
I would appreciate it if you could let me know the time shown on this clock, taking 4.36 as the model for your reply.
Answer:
12.10
